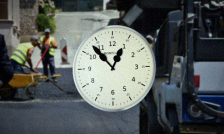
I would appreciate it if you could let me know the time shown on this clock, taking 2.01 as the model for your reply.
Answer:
12.53
